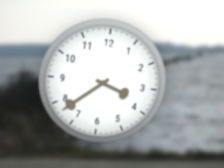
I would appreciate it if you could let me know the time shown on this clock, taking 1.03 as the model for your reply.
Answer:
3.38
